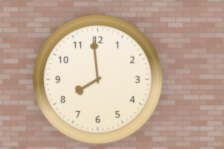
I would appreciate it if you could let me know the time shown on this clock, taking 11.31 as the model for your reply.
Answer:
7.59
